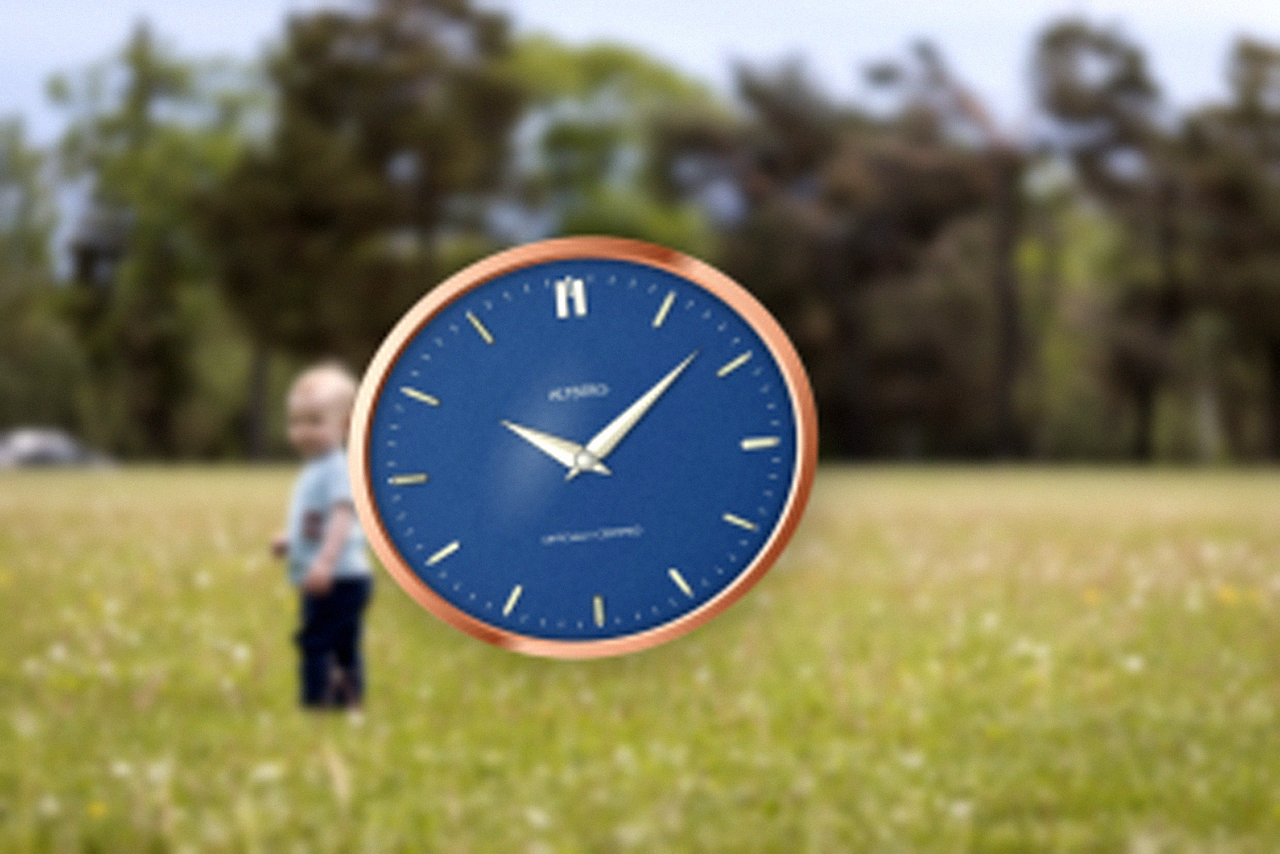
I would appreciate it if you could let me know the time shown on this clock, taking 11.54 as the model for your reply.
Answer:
10.08
